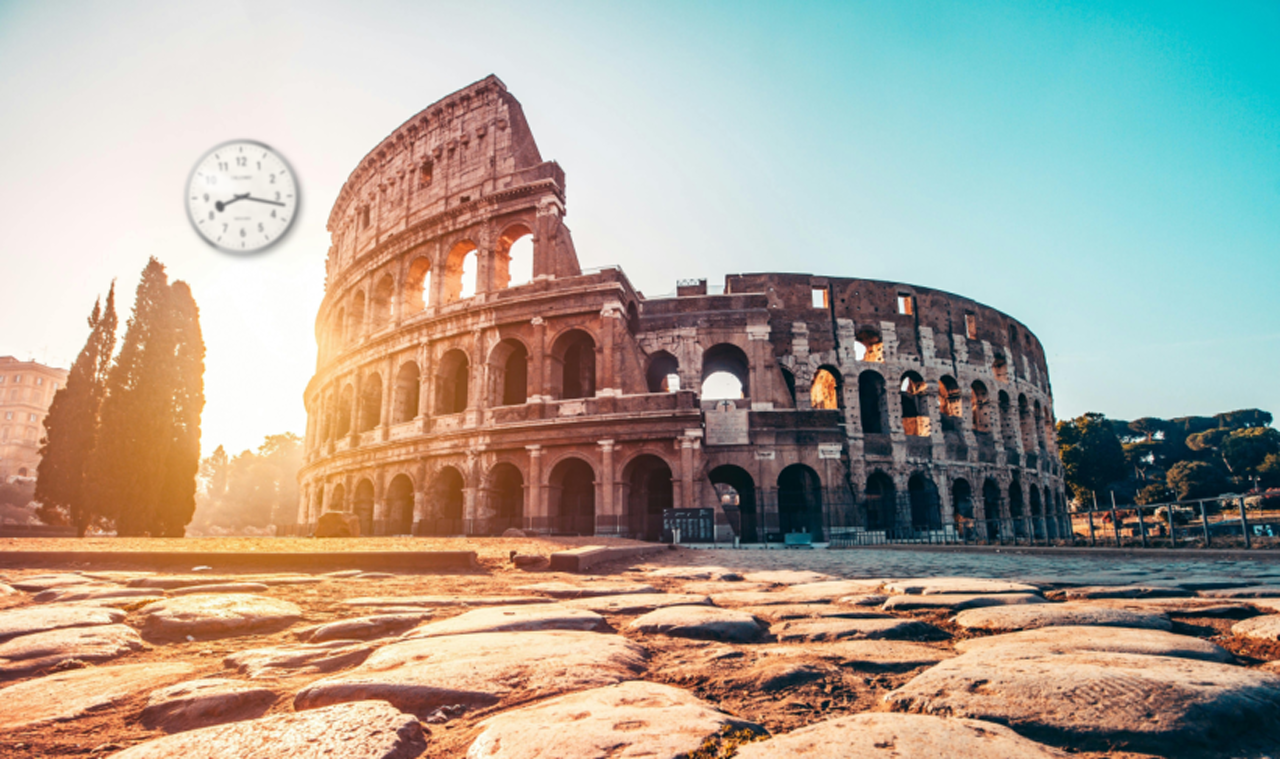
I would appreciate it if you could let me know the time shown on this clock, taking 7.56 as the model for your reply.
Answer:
8.17
